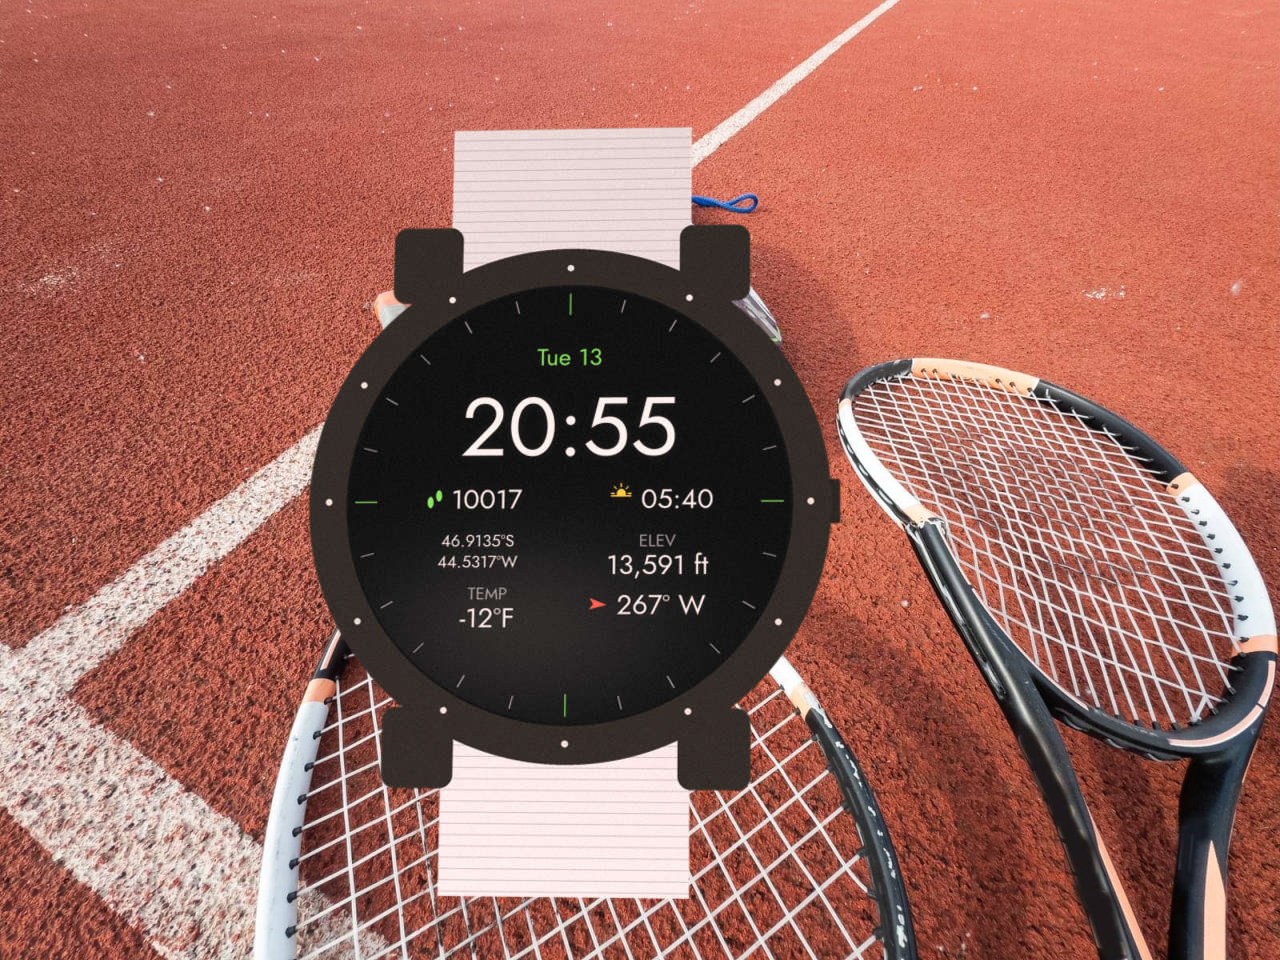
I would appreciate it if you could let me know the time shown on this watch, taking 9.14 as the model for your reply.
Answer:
20.55
